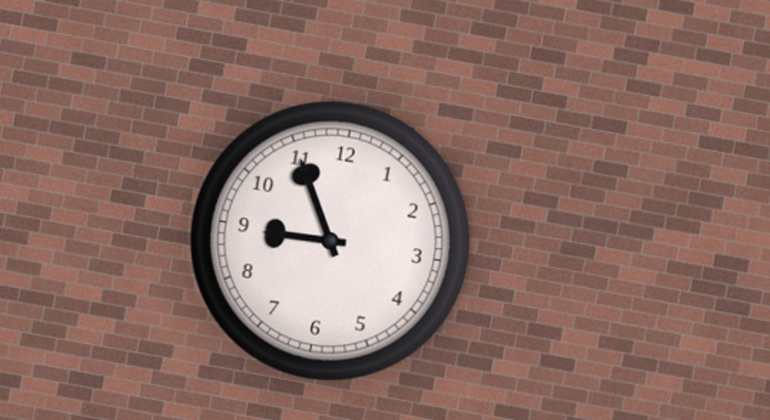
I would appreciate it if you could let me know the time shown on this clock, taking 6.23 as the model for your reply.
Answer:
8.55
